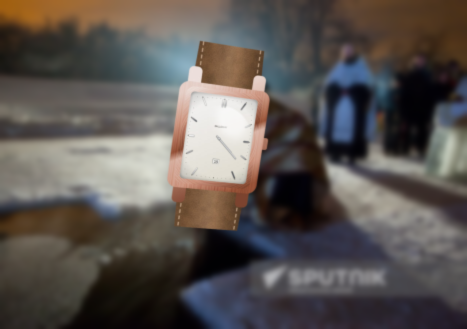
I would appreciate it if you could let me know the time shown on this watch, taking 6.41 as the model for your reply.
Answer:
4.22
